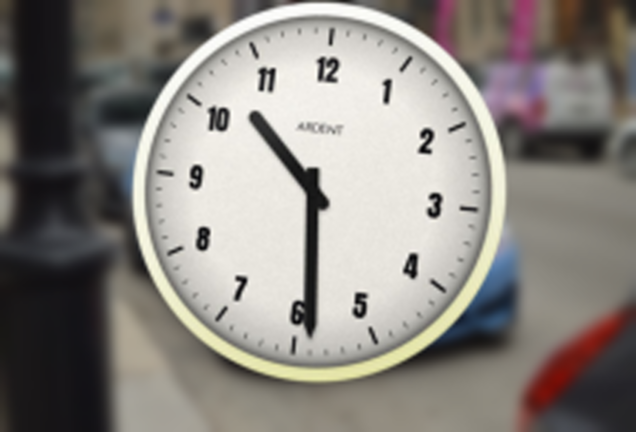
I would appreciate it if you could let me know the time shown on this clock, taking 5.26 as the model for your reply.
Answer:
10.29
